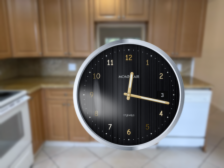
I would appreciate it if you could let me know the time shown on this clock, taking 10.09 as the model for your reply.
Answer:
12.17
